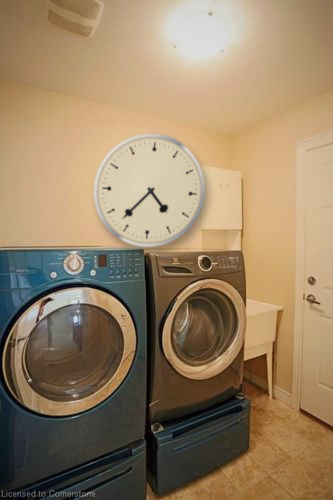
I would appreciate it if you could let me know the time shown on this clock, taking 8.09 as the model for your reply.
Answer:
4.37
